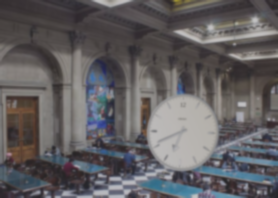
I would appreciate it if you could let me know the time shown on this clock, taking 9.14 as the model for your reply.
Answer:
6.41
